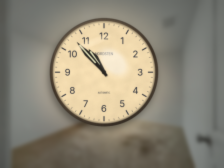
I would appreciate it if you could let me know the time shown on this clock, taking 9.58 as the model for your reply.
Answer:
10.53
